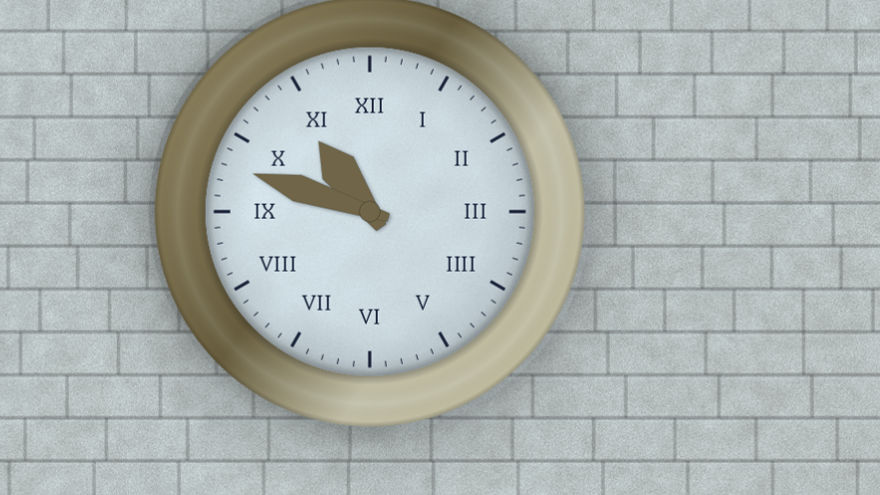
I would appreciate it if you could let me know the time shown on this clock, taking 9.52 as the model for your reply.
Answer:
10.48
